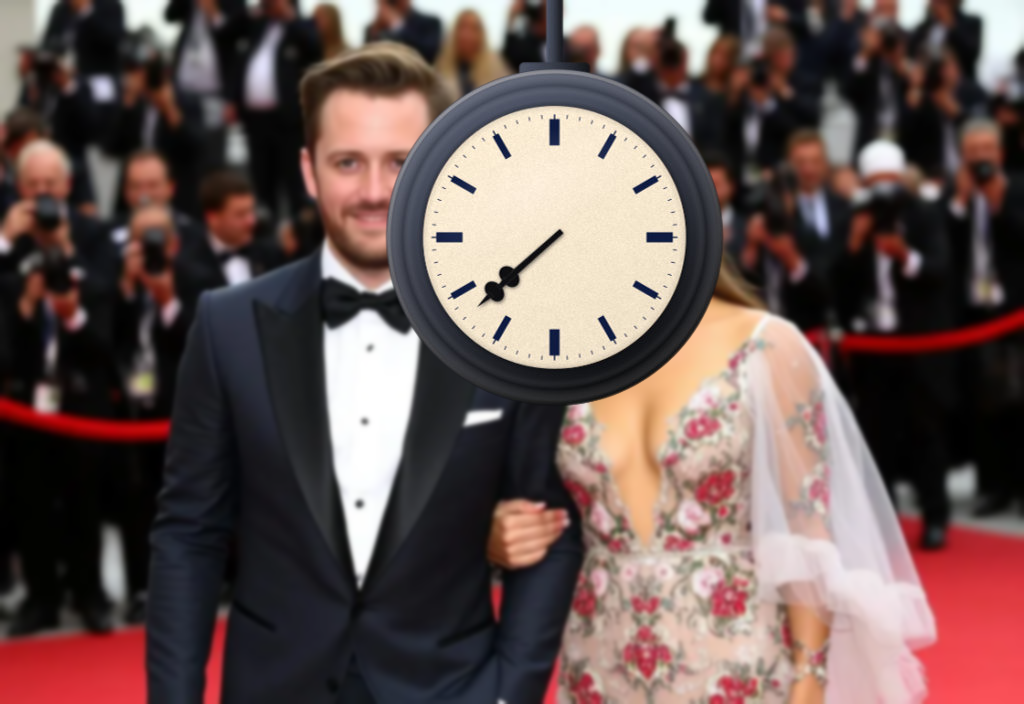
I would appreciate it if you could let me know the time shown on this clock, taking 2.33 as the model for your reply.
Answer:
7.38
